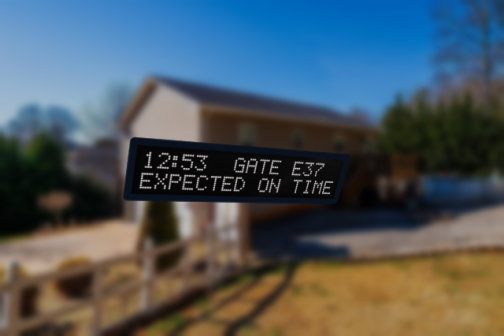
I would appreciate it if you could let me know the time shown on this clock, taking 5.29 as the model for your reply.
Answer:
12.53
